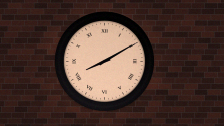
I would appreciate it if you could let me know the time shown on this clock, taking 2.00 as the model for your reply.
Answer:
8.10
